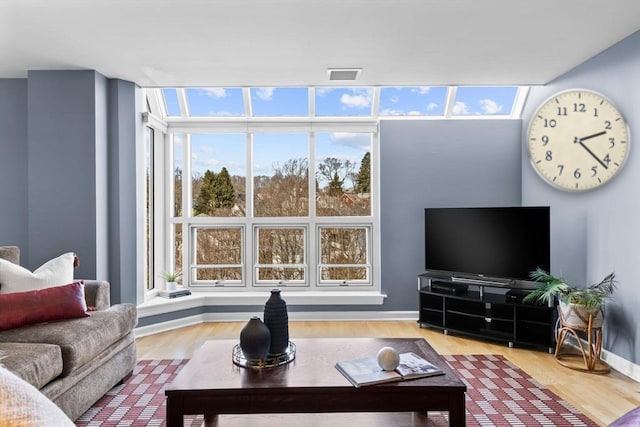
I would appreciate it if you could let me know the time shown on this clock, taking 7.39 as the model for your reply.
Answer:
2.22
